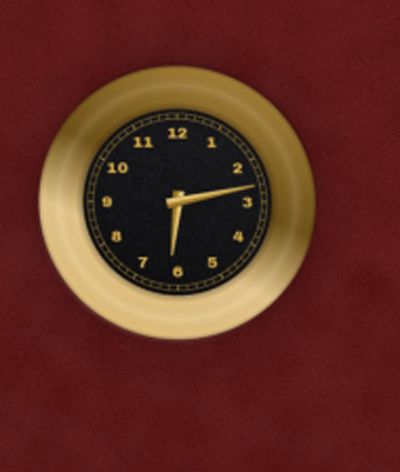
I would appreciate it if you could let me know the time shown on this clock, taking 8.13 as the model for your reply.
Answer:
6.13
